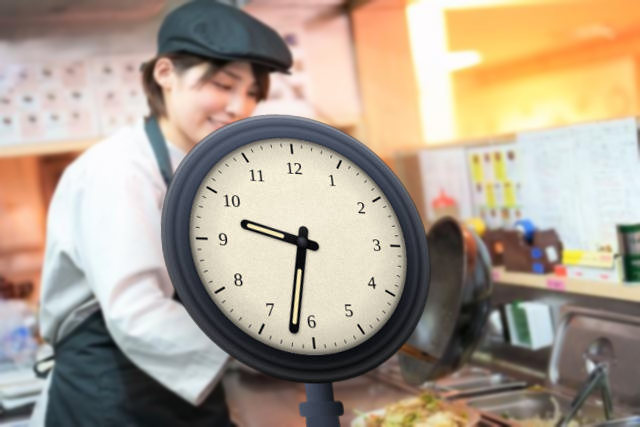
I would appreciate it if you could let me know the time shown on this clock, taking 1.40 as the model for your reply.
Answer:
9.32
